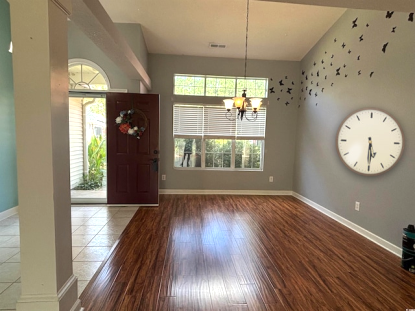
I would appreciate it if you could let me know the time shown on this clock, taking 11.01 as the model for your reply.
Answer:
5.30
